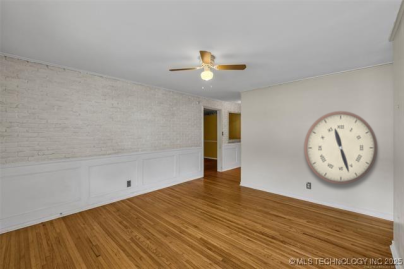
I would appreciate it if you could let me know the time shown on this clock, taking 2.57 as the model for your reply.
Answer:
11.27
